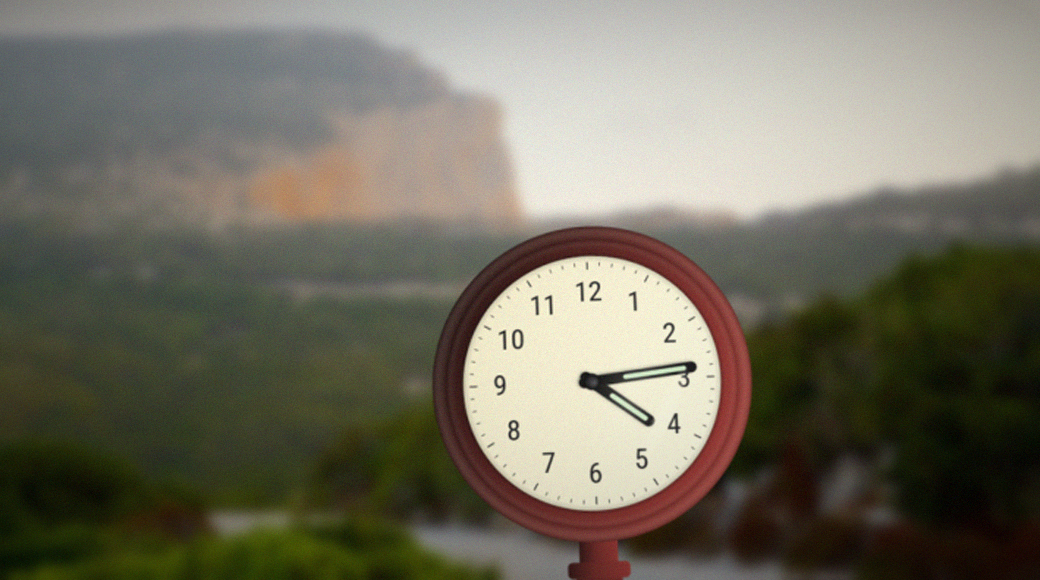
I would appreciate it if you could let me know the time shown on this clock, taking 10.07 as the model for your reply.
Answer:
4.14
